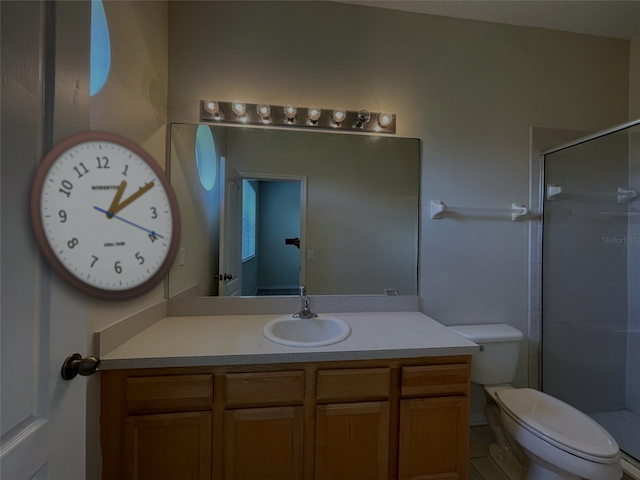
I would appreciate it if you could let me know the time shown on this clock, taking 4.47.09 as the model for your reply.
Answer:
1.10.19
